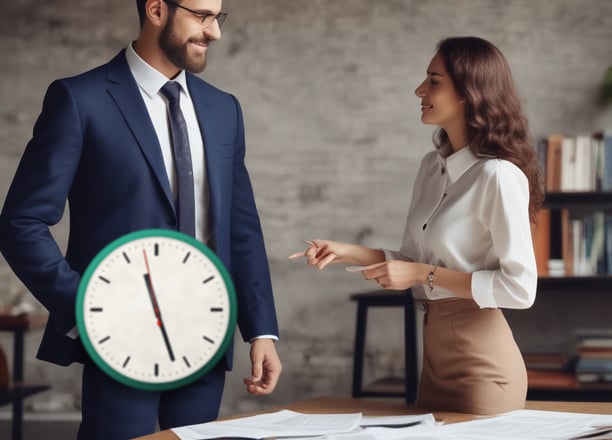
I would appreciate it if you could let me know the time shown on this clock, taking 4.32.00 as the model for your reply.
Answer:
11.26.58
